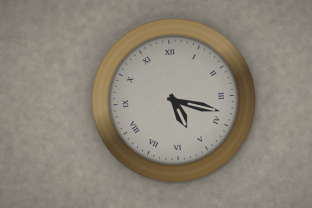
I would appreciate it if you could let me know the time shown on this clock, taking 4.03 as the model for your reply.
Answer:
5.18
